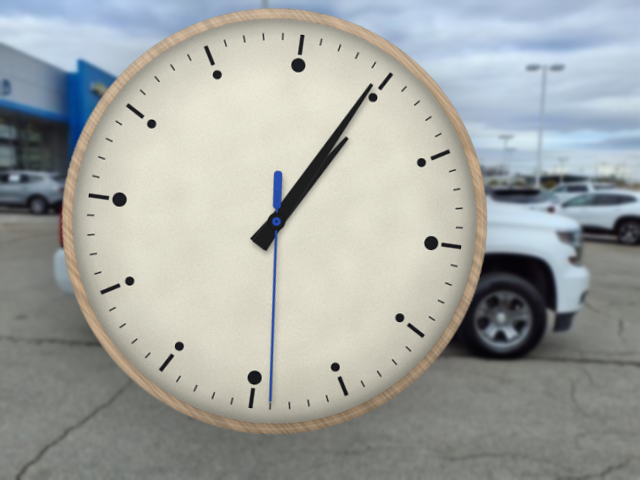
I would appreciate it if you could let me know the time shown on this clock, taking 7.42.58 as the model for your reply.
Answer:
1.04.29
